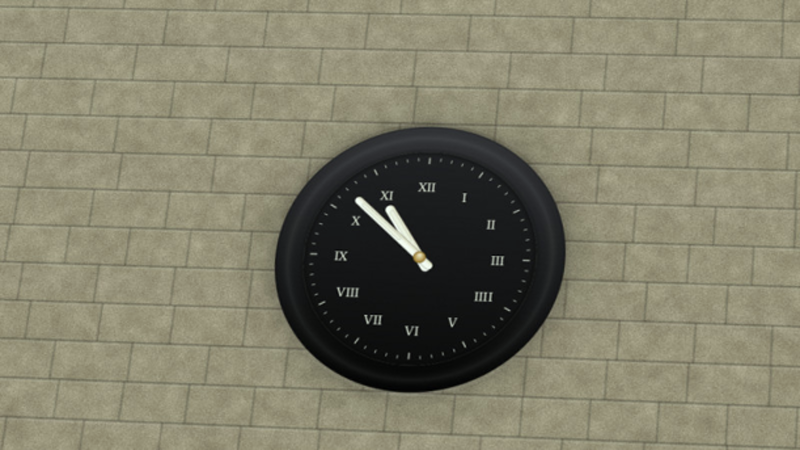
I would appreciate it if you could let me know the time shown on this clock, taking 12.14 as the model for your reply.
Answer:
10.52
